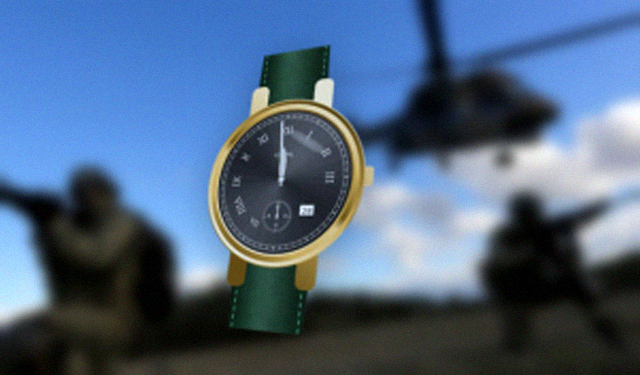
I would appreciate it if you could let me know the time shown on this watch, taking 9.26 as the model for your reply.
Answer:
11.59
